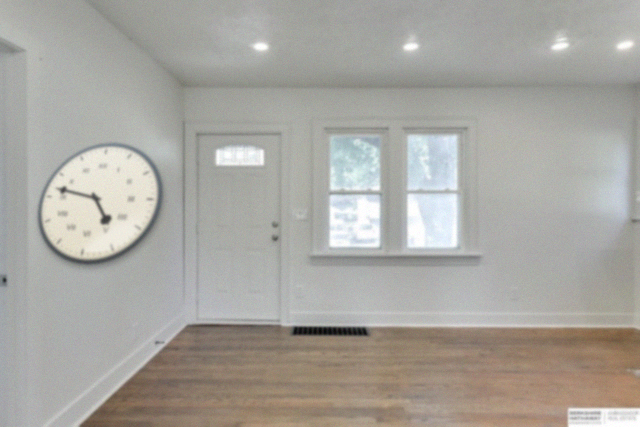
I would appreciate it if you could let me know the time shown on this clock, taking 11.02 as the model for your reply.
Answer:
4.47
